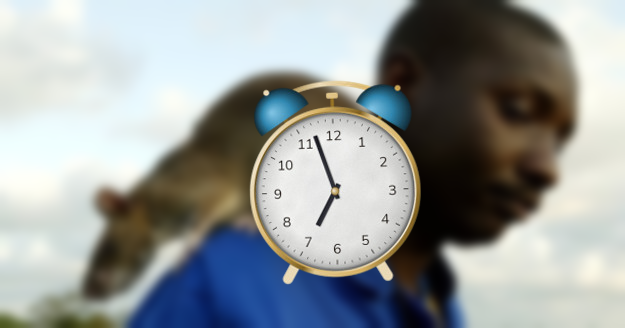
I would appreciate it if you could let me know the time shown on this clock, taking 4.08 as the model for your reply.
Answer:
6.57
